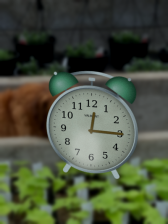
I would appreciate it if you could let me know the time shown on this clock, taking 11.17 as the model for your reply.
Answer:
12.15
